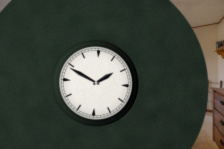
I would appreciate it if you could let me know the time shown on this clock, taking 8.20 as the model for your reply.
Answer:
1.49
